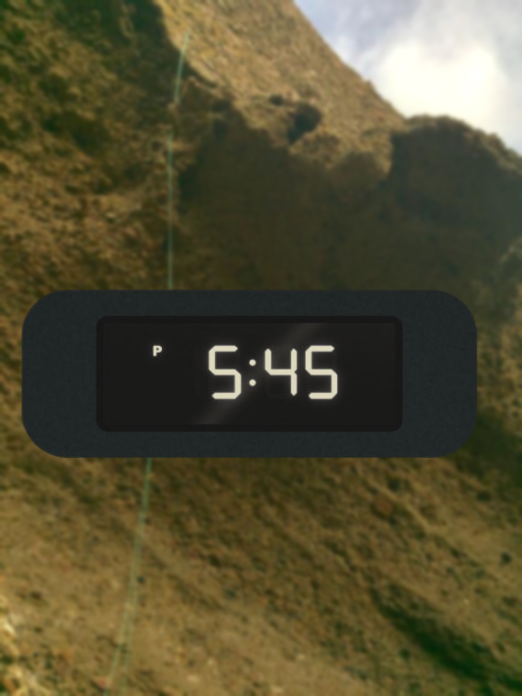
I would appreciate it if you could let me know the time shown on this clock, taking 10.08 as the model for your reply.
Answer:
5.45
